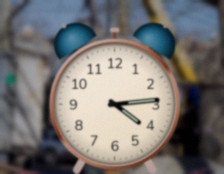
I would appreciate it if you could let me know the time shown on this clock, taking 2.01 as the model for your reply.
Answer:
4.14
